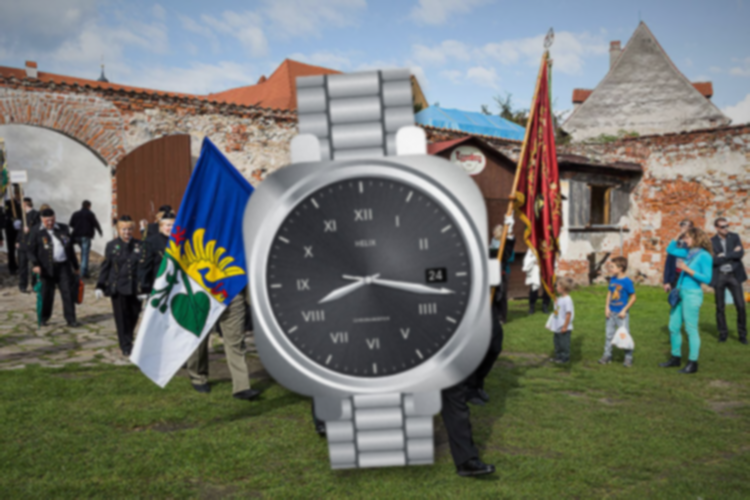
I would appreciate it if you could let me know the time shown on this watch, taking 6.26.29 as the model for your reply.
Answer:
8.17.17
